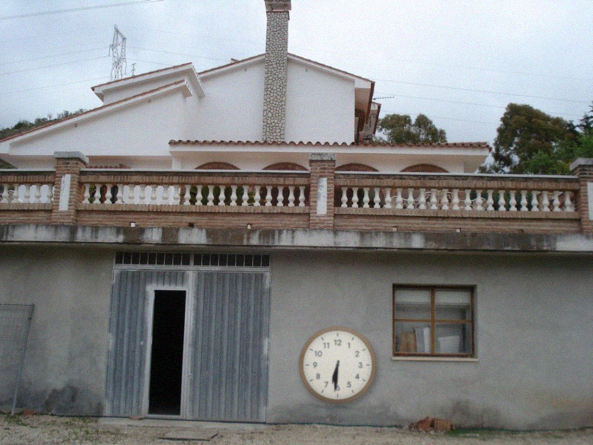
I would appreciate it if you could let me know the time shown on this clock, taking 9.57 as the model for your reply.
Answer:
6.31
